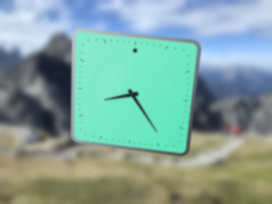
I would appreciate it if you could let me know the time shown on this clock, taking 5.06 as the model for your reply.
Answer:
8.24
